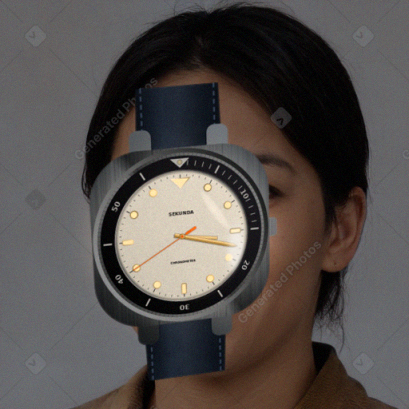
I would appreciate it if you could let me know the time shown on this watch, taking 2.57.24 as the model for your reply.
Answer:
3.17.40
